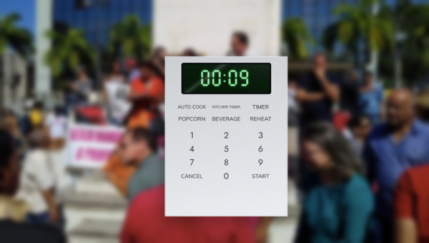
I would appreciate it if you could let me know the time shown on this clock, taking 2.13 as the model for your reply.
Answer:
0.09
